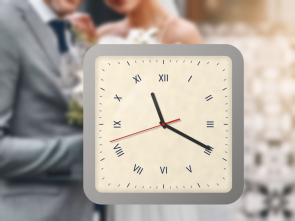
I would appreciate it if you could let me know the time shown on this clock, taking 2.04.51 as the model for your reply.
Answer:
11.19.42
